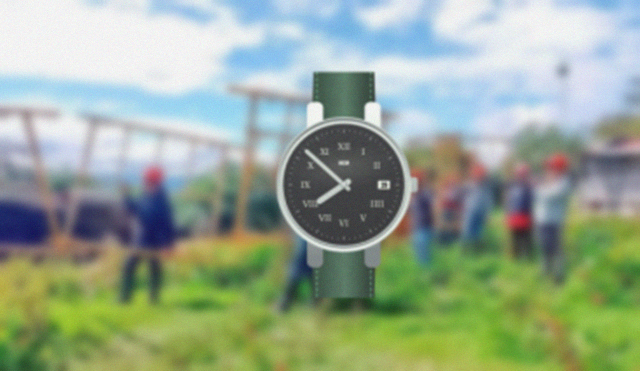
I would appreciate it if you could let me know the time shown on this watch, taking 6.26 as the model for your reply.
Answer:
7.52
